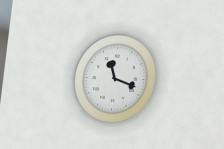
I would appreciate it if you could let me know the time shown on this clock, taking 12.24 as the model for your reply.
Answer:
11.18
